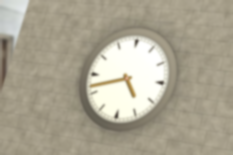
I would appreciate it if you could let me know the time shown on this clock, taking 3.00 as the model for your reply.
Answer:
4.42
